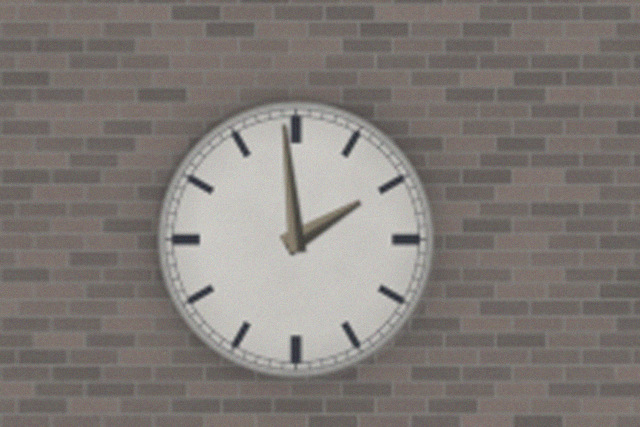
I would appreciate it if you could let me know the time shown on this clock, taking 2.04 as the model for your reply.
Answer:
1.59
